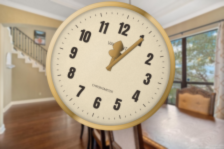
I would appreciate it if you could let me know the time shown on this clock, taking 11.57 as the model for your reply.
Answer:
12.05
